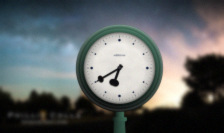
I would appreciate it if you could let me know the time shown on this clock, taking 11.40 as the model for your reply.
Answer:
6.40
